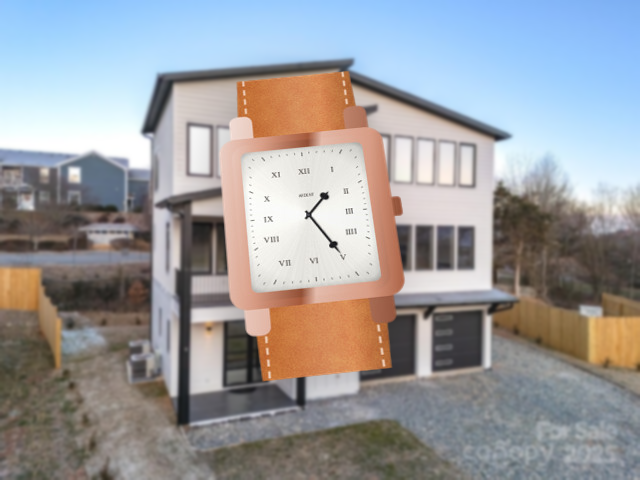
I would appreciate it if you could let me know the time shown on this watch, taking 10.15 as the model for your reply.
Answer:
1.25
